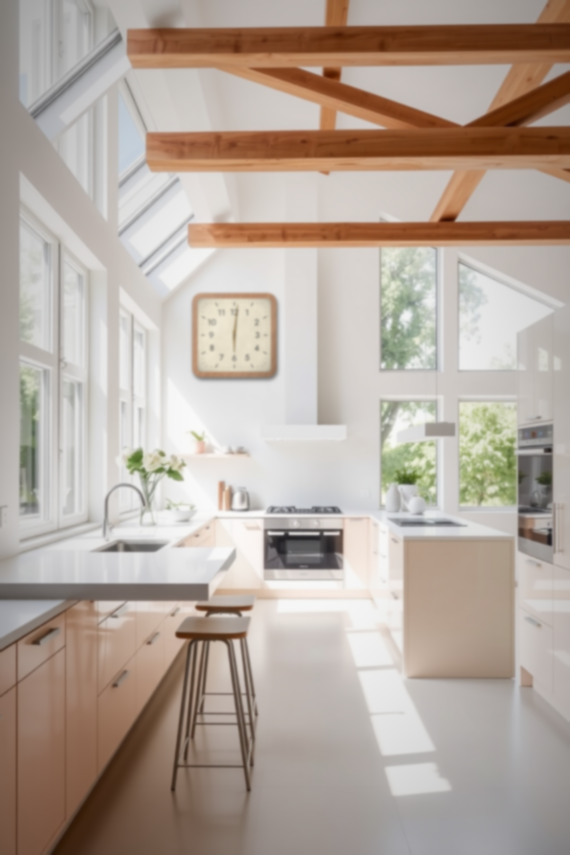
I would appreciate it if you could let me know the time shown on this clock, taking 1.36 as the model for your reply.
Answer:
6.01
